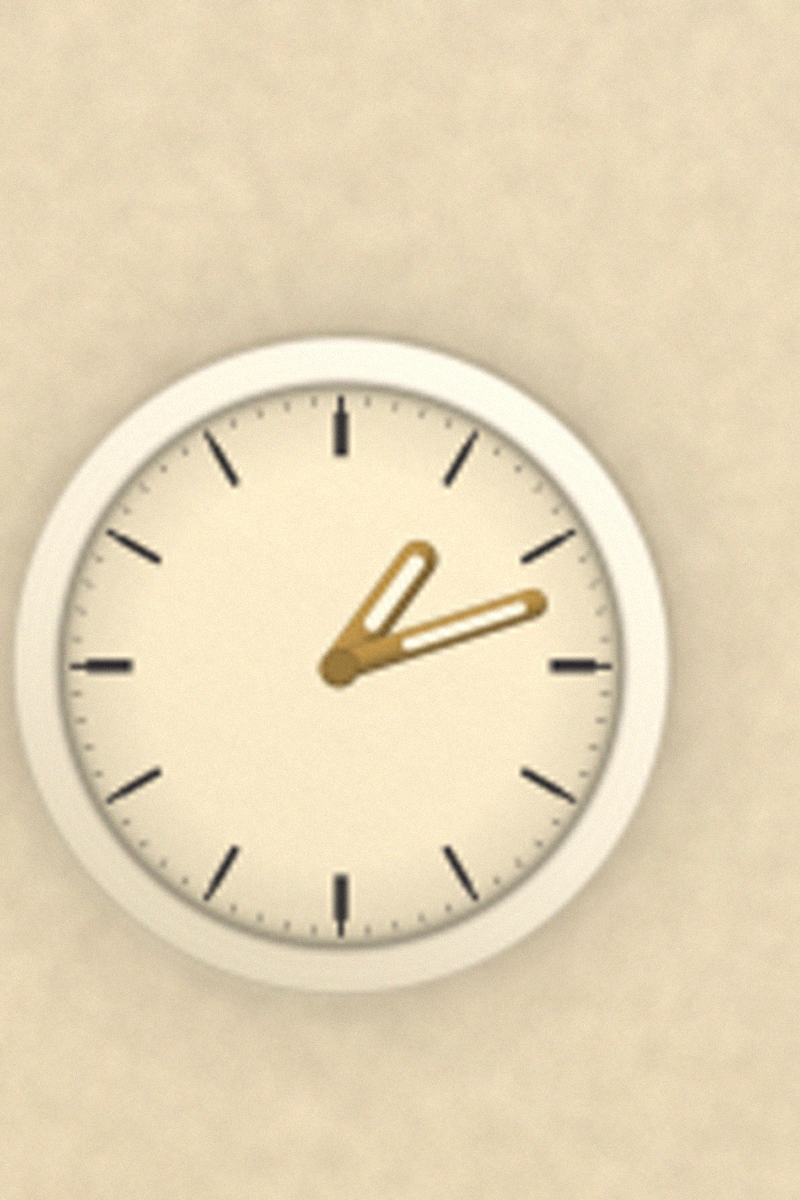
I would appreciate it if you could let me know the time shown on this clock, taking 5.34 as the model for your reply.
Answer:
1.12
